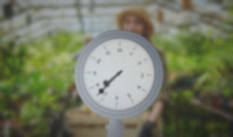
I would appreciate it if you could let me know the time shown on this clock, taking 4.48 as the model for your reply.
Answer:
7.37
